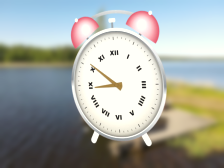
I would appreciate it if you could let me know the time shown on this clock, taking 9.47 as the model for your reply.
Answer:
8.51
